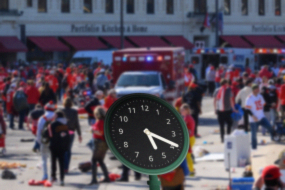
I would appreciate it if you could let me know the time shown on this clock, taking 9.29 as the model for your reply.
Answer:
5.19
